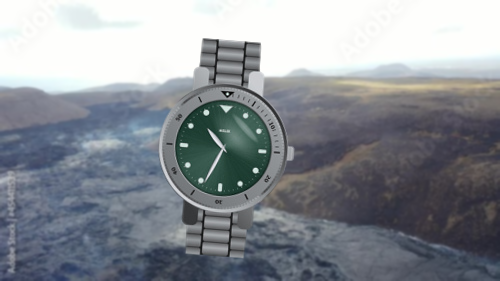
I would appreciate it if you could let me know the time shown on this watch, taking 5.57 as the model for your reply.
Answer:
10.34
